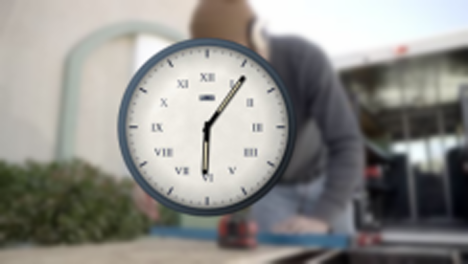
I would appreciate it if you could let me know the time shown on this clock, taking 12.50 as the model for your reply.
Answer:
6.06
